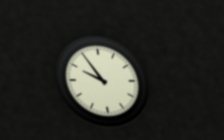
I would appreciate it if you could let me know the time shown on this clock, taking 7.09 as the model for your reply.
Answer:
9.55
